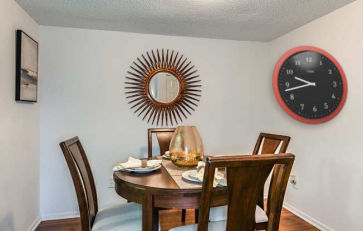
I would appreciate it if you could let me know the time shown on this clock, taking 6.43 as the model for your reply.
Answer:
9.43
